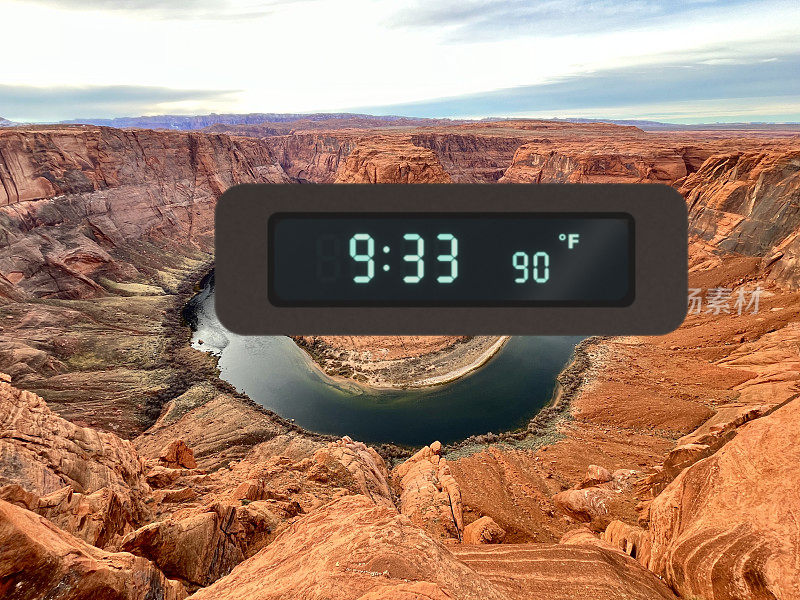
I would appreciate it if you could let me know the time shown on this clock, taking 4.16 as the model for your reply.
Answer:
9.33
